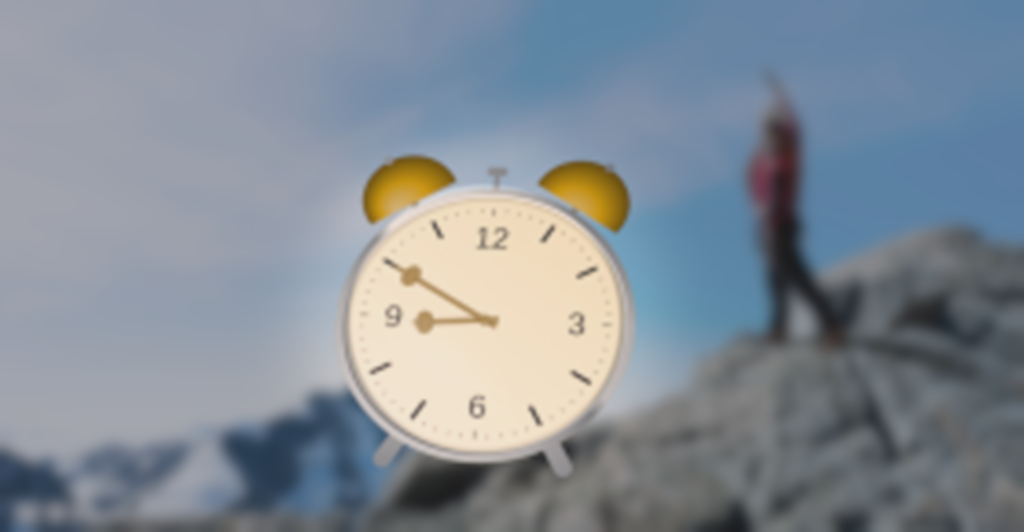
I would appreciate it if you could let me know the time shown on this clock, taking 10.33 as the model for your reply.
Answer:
8.50
